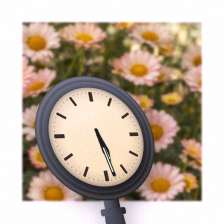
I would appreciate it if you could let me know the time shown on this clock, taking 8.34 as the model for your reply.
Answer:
5.28
